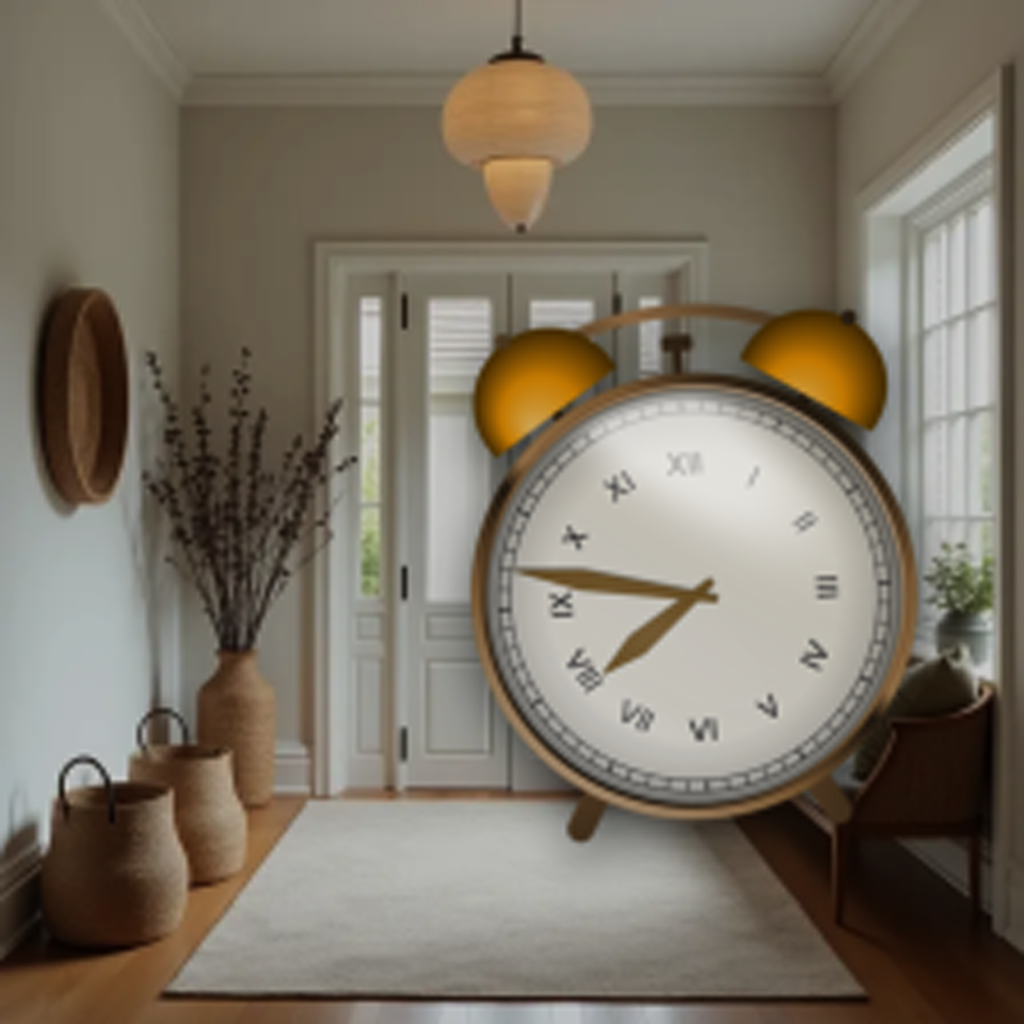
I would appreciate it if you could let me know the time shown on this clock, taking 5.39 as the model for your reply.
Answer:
7.47
